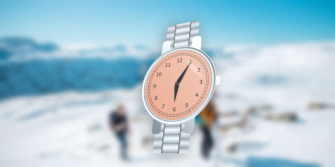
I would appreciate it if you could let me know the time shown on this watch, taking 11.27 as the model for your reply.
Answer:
6.05
